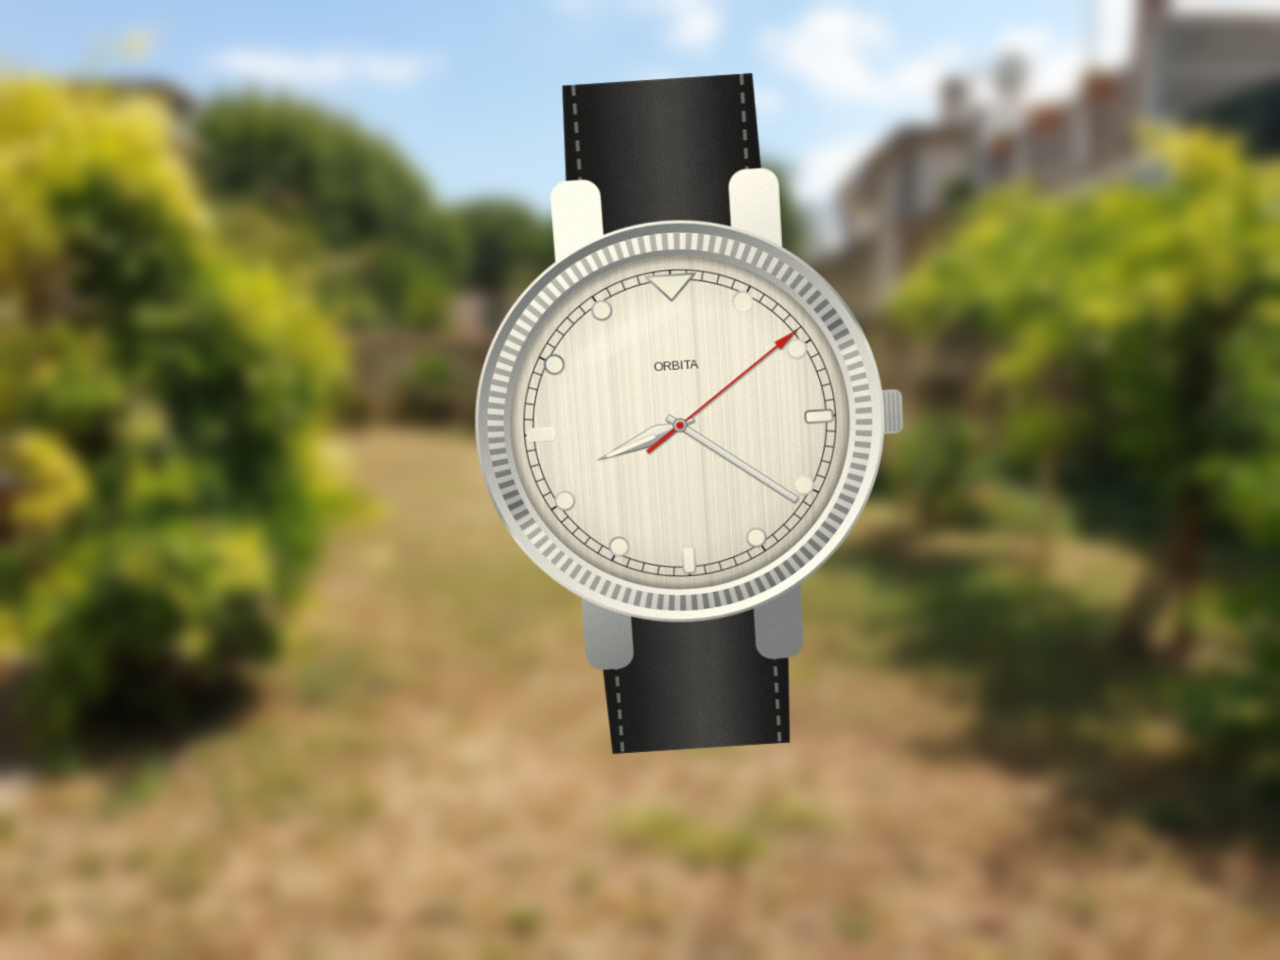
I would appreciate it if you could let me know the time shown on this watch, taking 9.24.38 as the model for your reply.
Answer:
8.21.09
